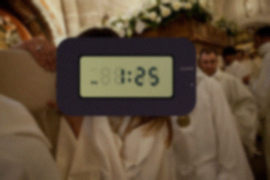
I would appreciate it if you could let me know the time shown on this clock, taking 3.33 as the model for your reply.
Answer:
1.25
